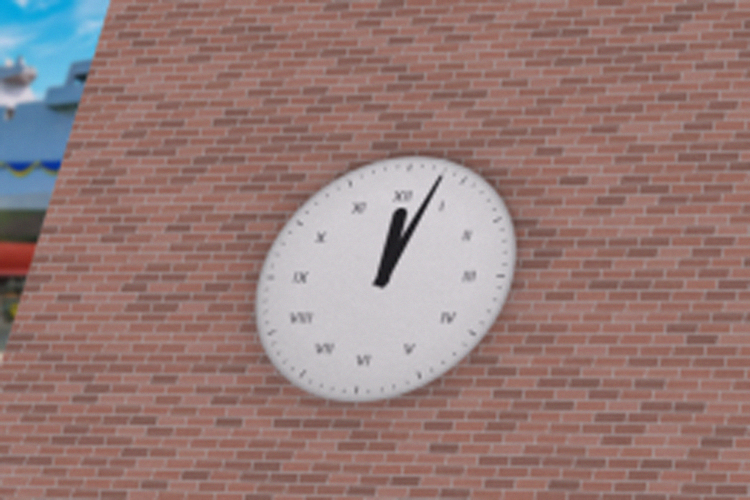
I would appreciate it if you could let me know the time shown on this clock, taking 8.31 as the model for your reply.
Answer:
12.03
